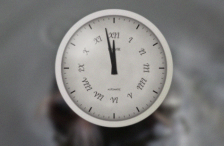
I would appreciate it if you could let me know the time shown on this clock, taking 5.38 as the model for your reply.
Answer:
11.58
